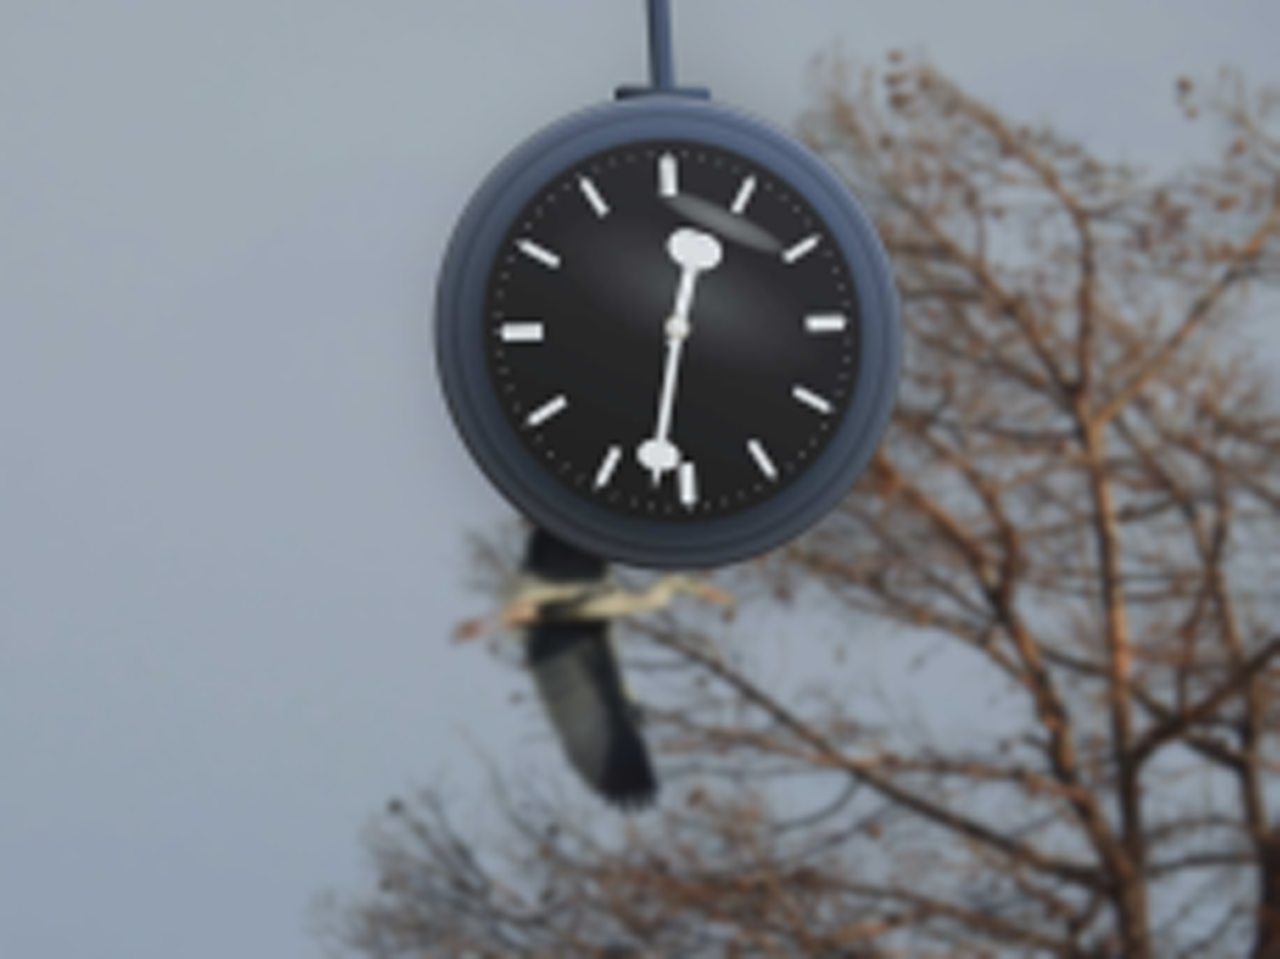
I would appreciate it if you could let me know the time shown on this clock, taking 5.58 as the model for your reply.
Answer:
12.32
